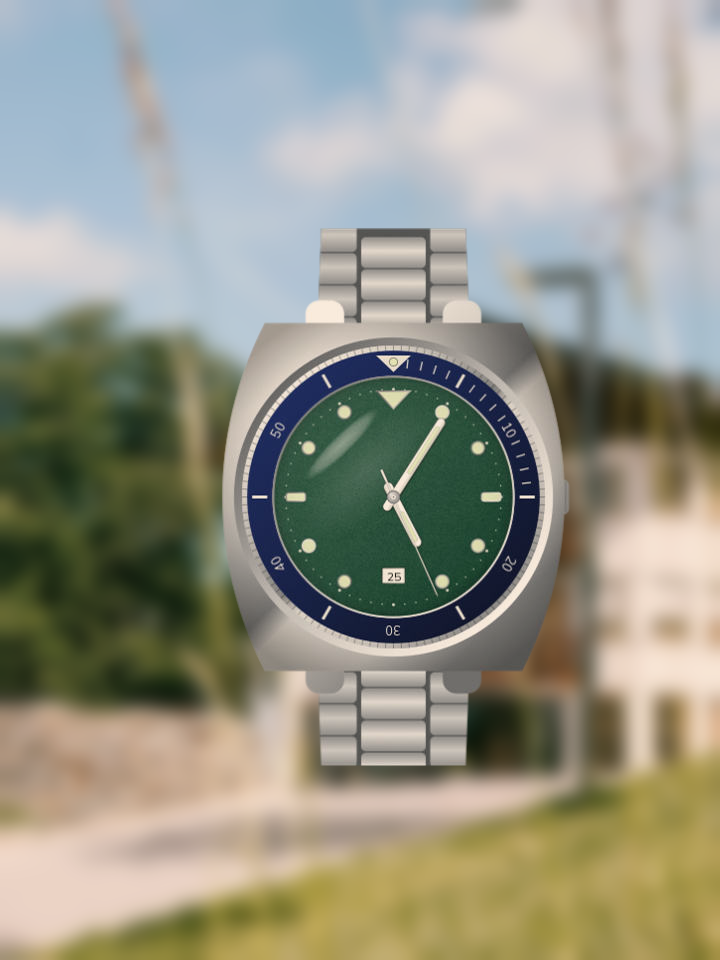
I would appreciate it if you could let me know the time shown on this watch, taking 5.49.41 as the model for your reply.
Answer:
5.05.26
